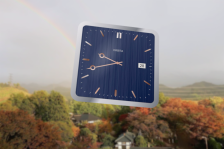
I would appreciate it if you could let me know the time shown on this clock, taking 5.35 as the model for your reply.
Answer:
9.42
